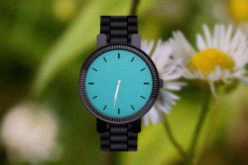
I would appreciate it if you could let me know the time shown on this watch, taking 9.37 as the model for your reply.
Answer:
6.32
